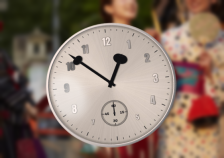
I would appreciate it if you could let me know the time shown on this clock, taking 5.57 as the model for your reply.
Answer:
12.52
